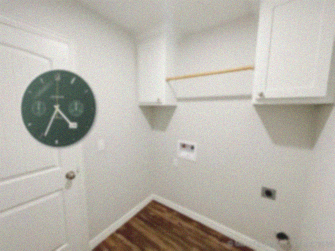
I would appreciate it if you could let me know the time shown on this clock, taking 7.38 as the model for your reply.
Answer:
4.34
